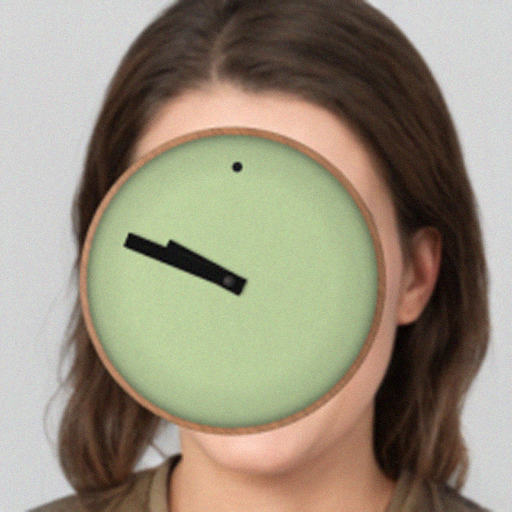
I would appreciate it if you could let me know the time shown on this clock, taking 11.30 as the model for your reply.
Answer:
9.48
